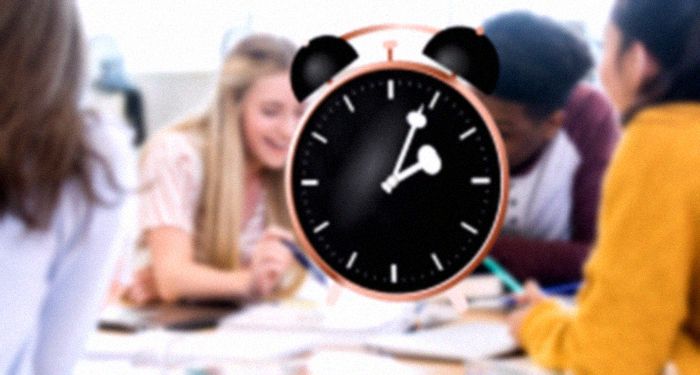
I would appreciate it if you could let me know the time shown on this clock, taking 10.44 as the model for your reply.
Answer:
2.04
